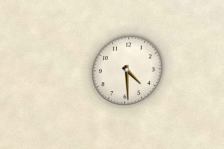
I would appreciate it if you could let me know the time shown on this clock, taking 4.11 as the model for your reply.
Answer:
4.29
